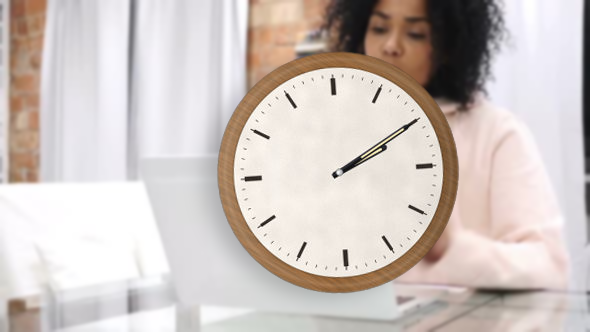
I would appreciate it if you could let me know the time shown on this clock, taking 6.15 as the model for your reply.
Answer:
2.10
